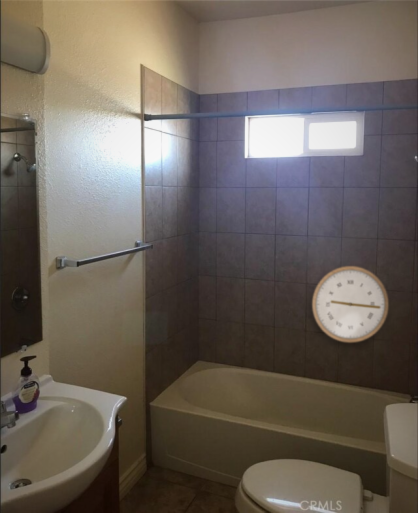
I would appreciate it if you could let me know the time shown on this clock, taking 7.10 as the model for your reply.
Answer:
9.16
